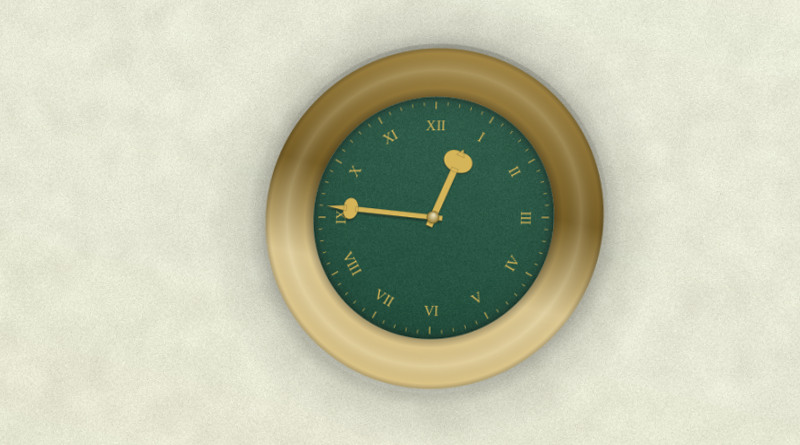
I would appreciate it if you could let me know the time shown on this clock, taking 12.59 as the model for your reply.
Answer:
12.46
